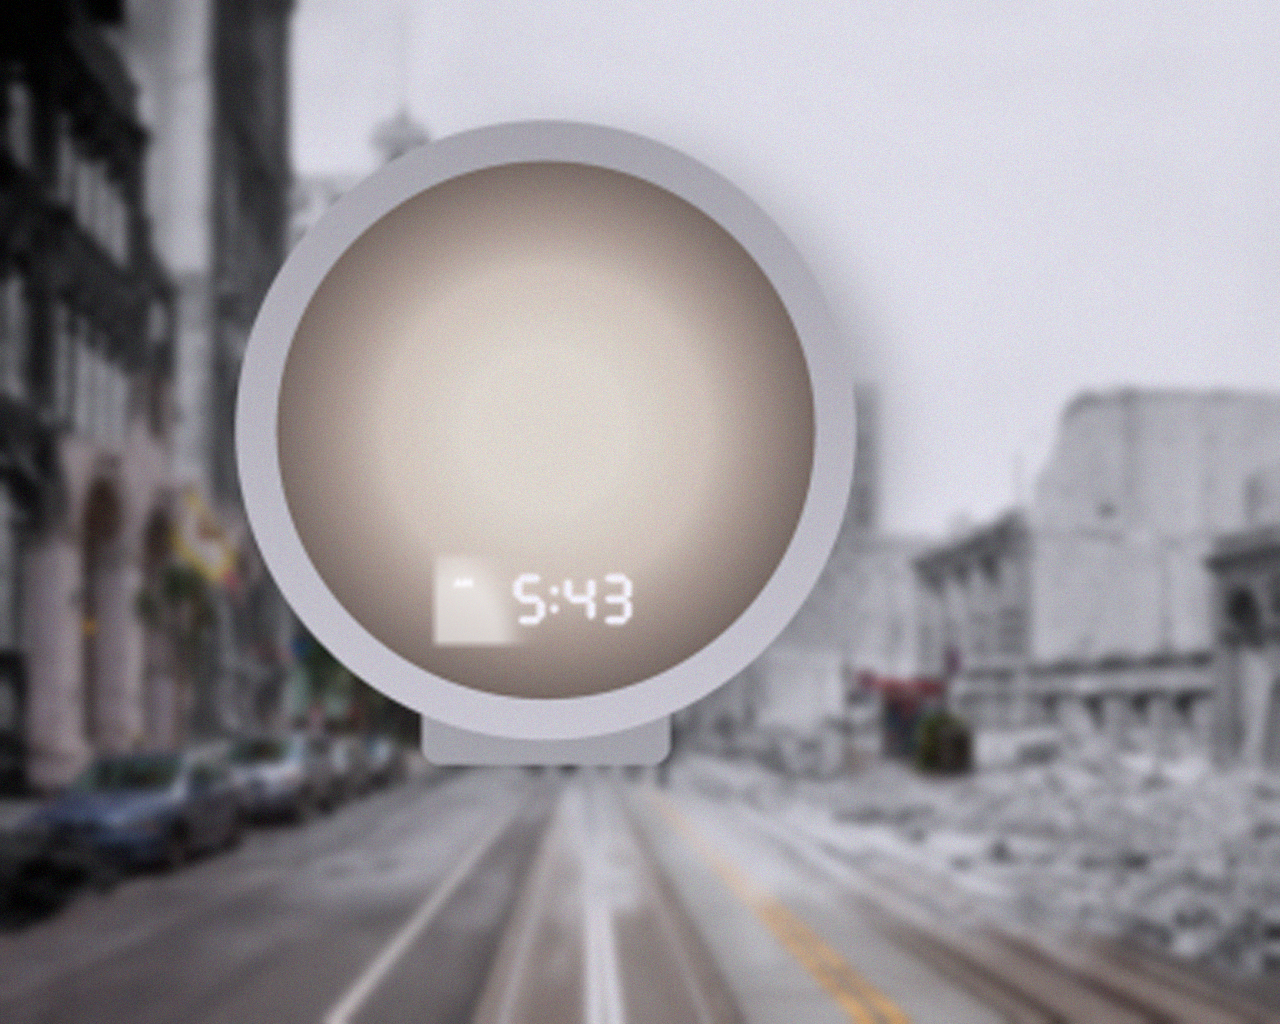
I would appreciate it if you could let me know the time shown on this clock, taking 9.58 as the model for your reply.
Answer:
5.43
